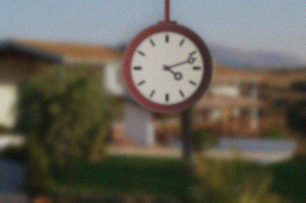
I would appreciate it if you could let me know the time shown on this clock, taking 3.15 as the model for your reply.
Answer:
4.12
